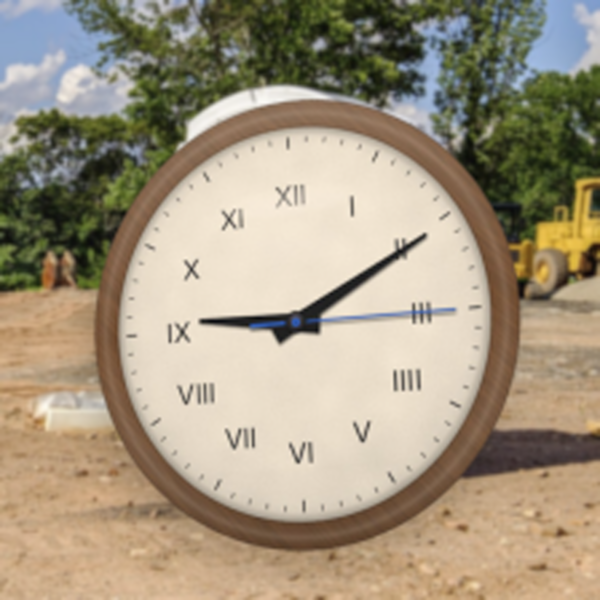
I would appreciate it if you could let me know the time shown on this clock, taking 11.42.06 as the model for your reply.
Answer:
9.10.15
